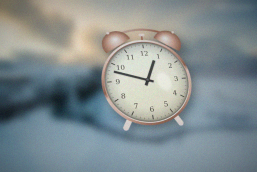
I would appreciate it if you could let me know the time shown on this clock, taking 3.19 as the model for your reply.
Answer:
12.48
